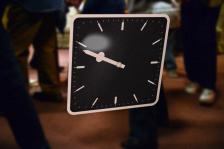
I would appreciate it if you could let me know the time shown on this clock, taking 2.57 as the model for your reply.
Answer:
9.49
